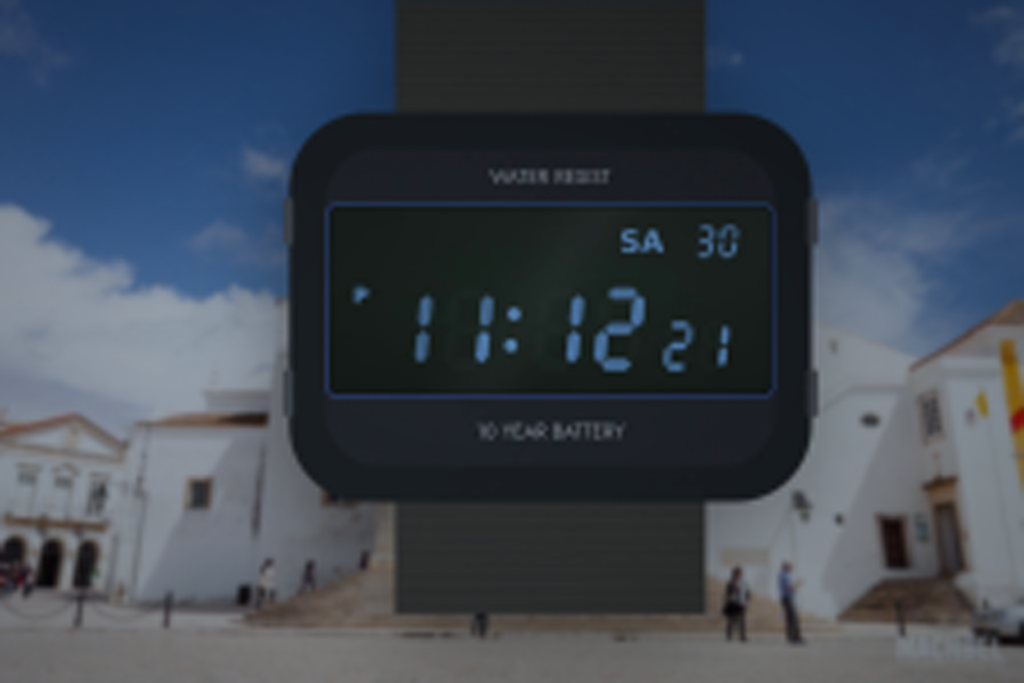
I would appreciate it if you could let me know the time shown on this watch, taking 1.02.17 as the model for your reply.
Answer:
11.12.21
